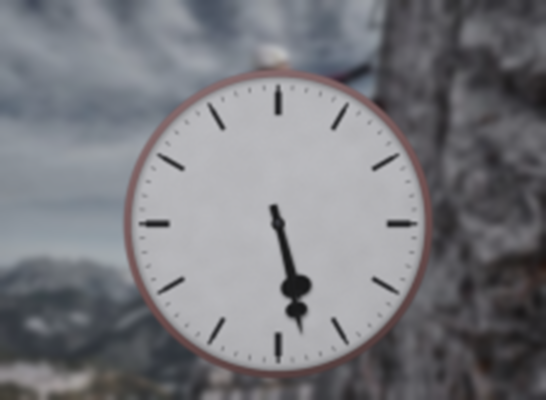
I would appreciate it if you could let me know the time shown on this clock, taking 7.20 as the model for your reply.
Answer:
5.28
